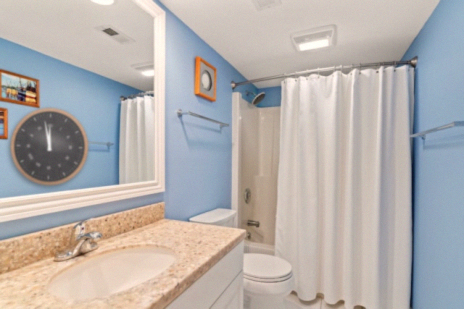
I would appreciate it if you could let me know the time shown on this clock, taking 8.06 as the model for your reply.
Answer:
11.58
